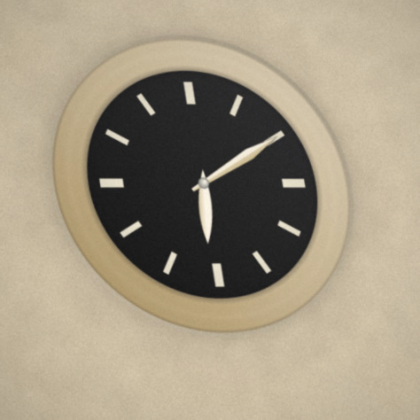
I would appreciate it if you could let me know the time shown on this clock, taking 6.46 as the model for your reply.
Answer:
6.10
